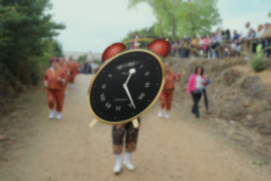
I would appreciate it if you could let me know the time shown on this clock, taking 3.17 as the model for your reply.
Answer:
12.24
